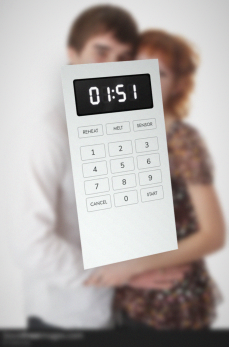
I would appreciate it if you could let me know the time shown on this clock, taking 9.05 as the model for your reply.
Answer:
1.51
